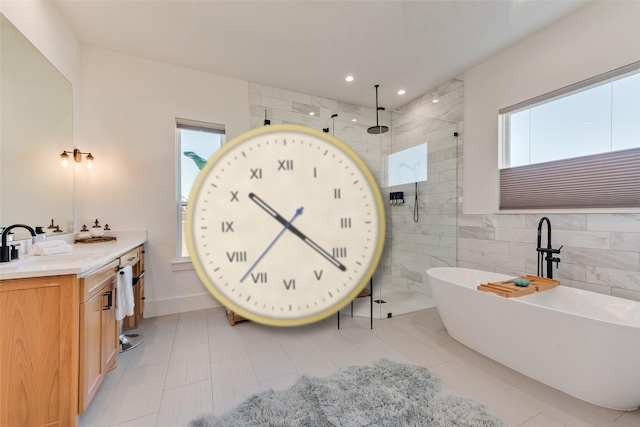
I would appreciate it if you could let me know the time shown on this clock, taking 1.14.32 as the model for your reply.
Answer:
10.21.37
